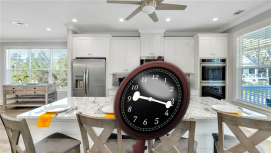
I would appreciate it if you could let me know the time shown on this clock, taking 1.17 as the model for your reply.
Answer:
9.17
